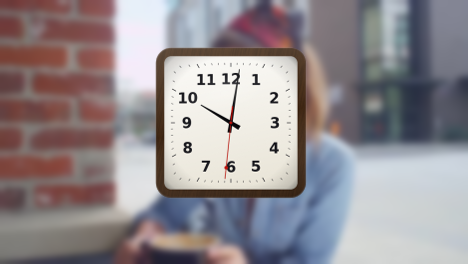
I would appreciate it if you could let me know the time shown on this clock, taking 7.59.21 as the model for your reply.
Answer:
10.01.31
